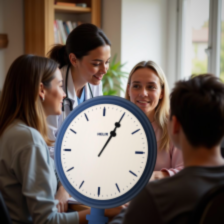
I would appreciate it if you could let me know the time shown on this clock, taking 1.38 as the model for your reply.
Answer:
1.05
